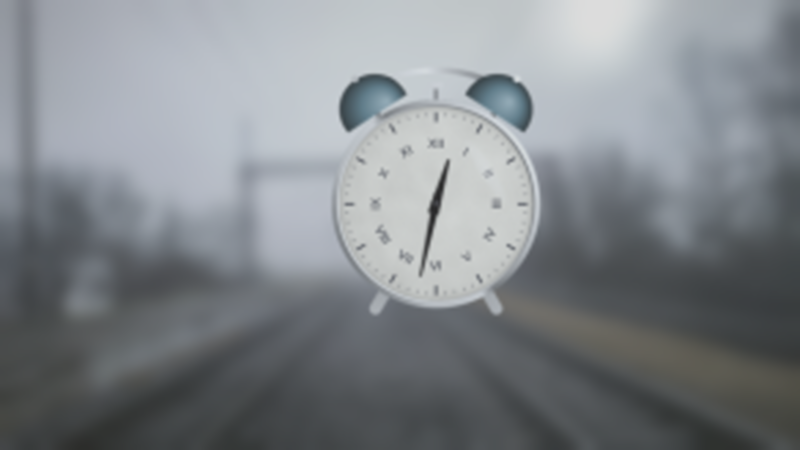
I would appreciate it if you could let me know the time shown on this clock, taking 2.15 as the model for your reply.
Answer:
12.32
